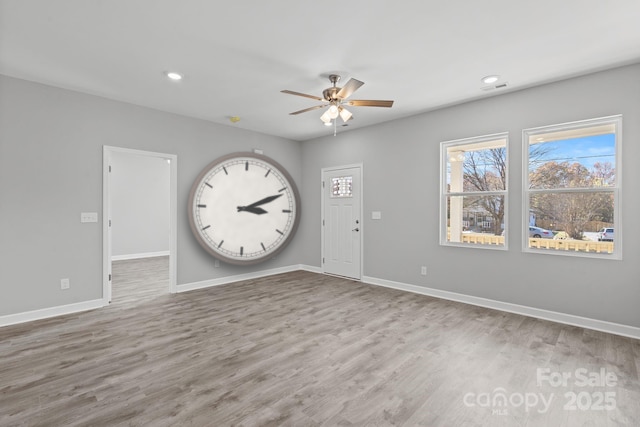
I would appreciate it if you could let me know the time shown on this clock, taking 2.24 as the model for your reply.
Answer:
3.11
